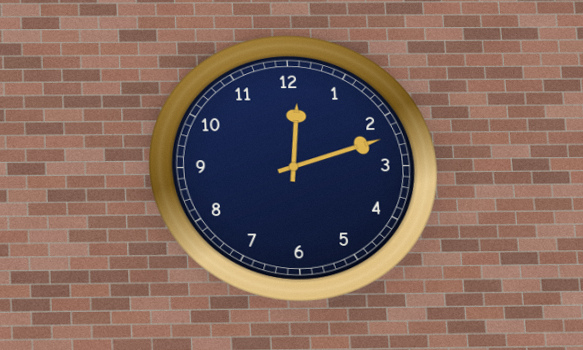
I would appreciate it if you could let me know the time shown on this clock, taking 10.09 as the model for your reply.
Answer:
12.12
